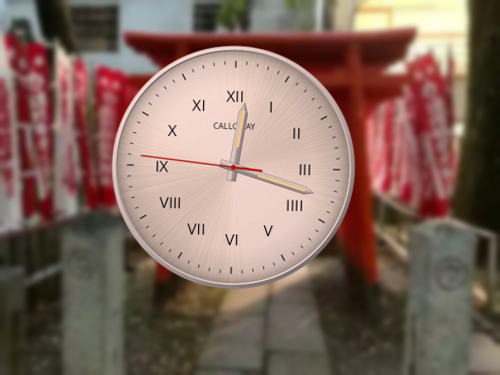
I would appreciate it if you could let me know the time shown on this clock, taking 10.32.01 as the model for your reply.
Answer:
12.17.46
